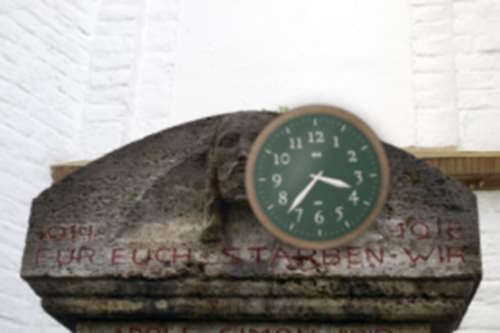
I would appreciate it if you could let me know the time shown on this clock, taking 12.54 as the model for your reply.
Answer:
3.37
